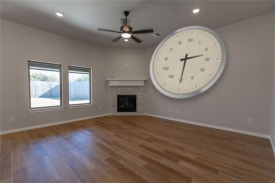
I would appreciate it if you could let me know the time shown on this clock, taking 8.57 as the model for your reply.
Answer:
2.30
